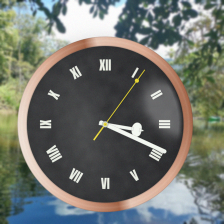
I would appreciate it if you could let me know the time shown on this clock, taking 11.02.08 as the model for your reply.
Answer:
3.19.06
